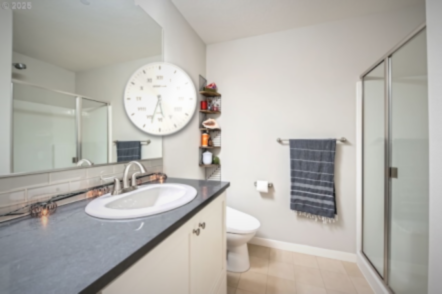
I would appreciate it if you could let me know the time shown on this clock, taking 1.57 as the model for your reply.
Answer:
5.33
